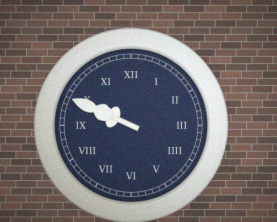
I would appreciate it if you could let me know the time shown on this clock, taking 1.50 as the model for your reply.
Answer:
9.49
